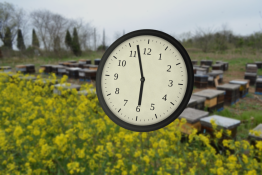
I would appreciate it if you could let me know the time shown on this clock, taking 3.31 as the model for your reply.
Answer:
5.57
